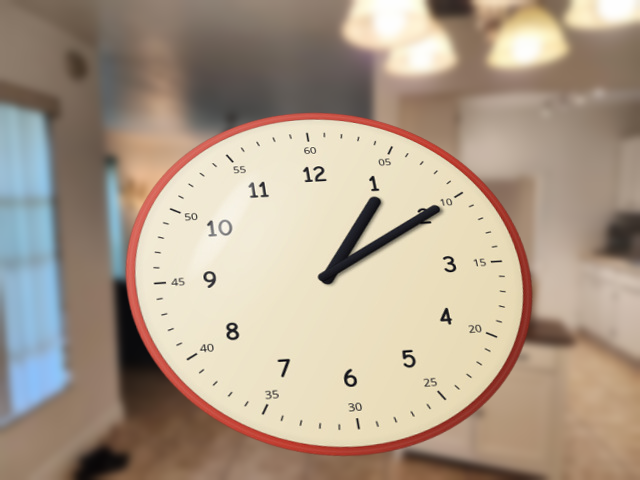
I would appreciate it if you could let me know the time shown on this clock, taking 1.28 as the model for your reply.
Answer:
1.10
